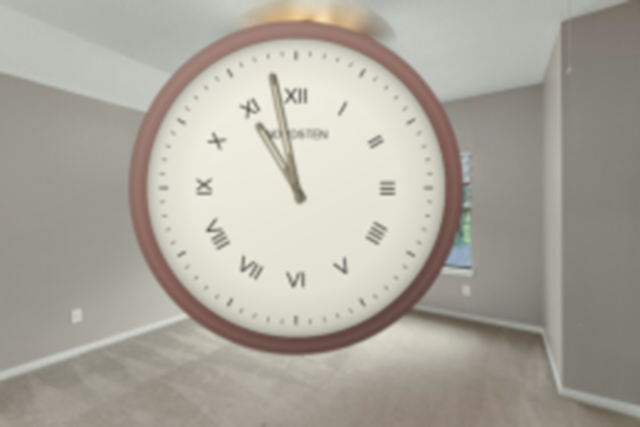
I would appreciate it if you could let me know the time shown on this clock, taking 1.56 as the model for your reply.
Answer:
10.58
